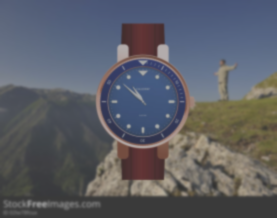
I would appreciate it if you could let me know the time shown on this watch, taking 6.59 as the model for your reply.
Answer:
10.52
